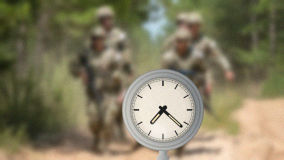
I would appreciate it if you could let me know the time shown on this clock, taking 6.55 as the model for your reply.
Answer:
7.22
